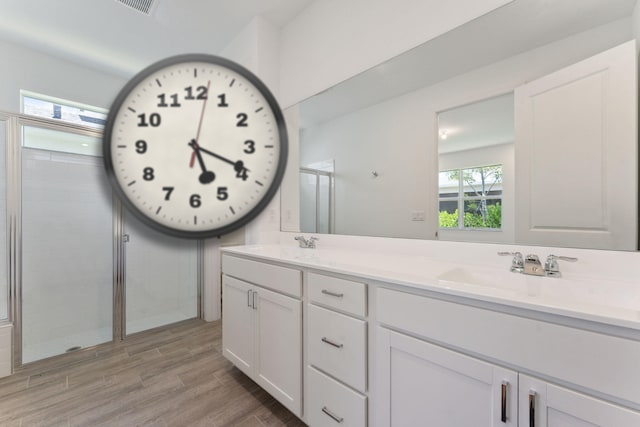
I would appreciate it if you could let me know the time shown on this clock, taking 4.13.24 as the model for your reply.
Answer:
5.19.02
